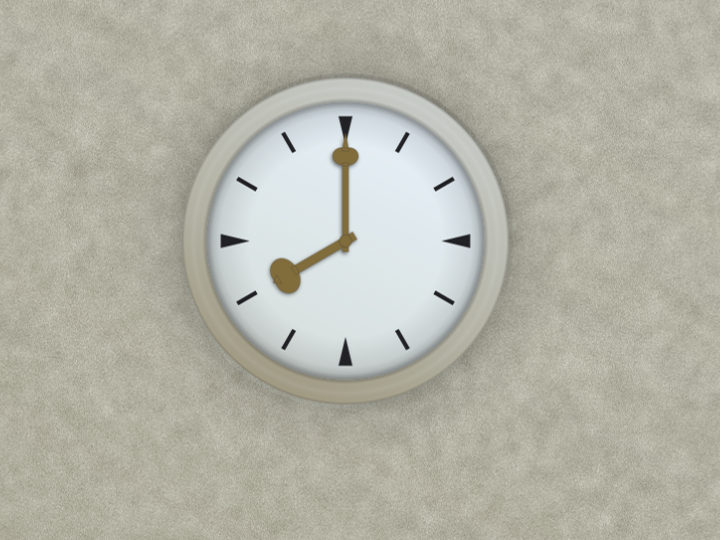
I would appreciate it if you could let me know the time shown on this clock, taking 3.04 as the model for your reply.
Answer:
8.00
